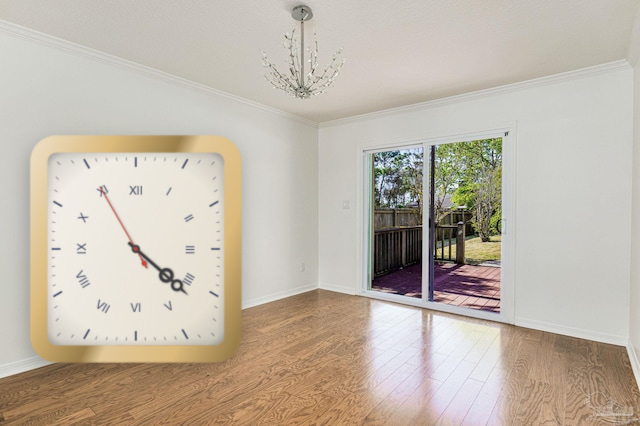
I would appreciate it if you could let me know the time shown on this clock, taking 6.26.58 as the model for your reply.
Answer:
4.21.55
